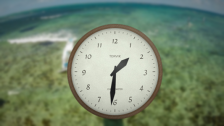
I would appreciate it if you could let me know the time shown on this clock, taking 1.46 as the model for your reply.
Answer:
1.31
